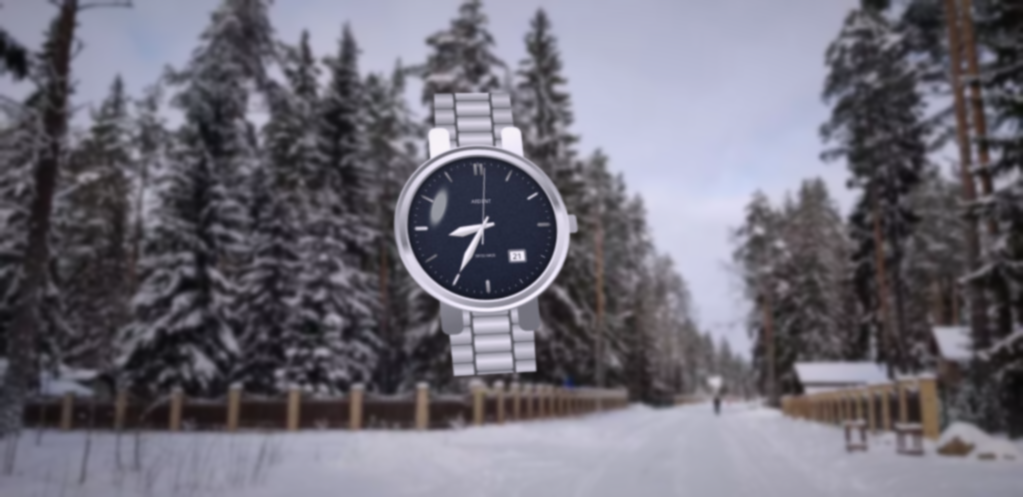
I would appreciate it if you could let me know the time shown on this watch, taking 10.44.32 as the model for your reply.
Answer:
8.35.01
